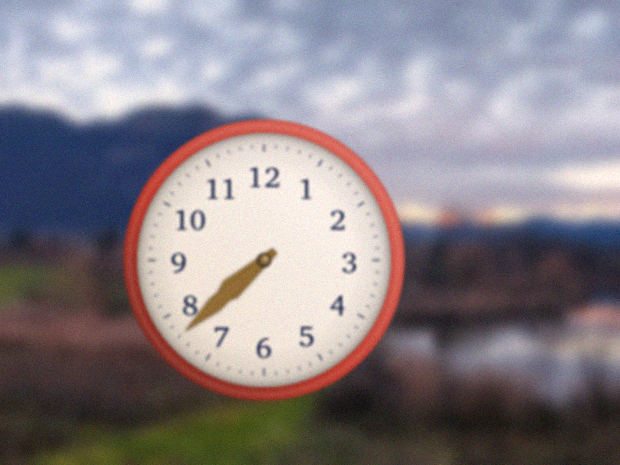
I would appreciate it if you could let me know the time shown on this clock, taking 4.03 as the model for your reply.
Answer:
7.38
